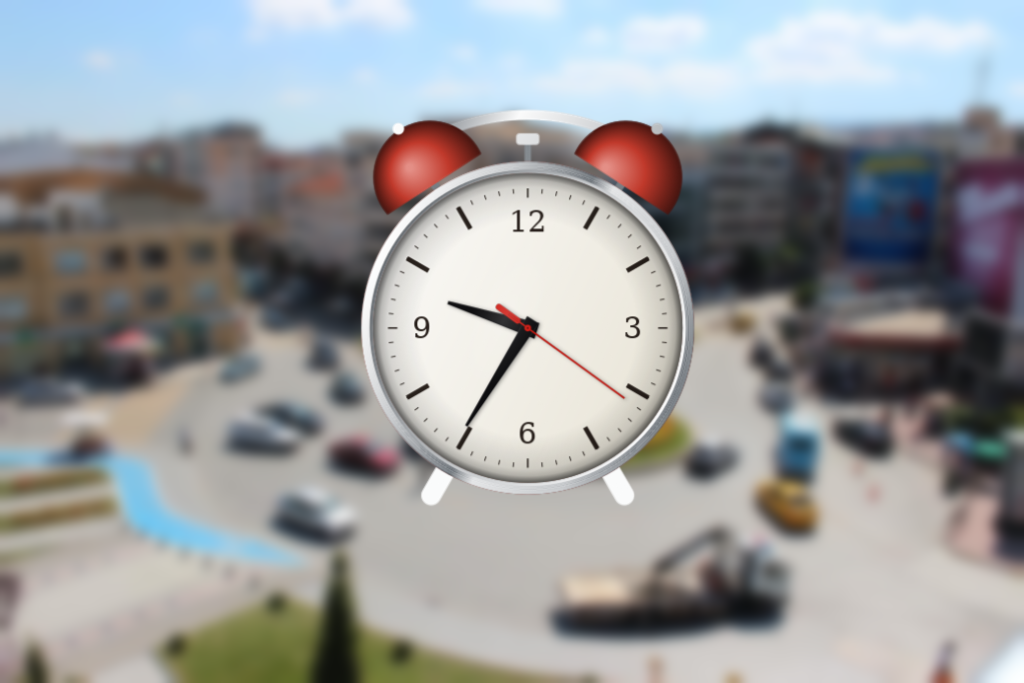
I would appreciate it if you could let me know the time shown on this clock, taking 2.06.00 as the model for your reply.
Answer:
9.35.21
